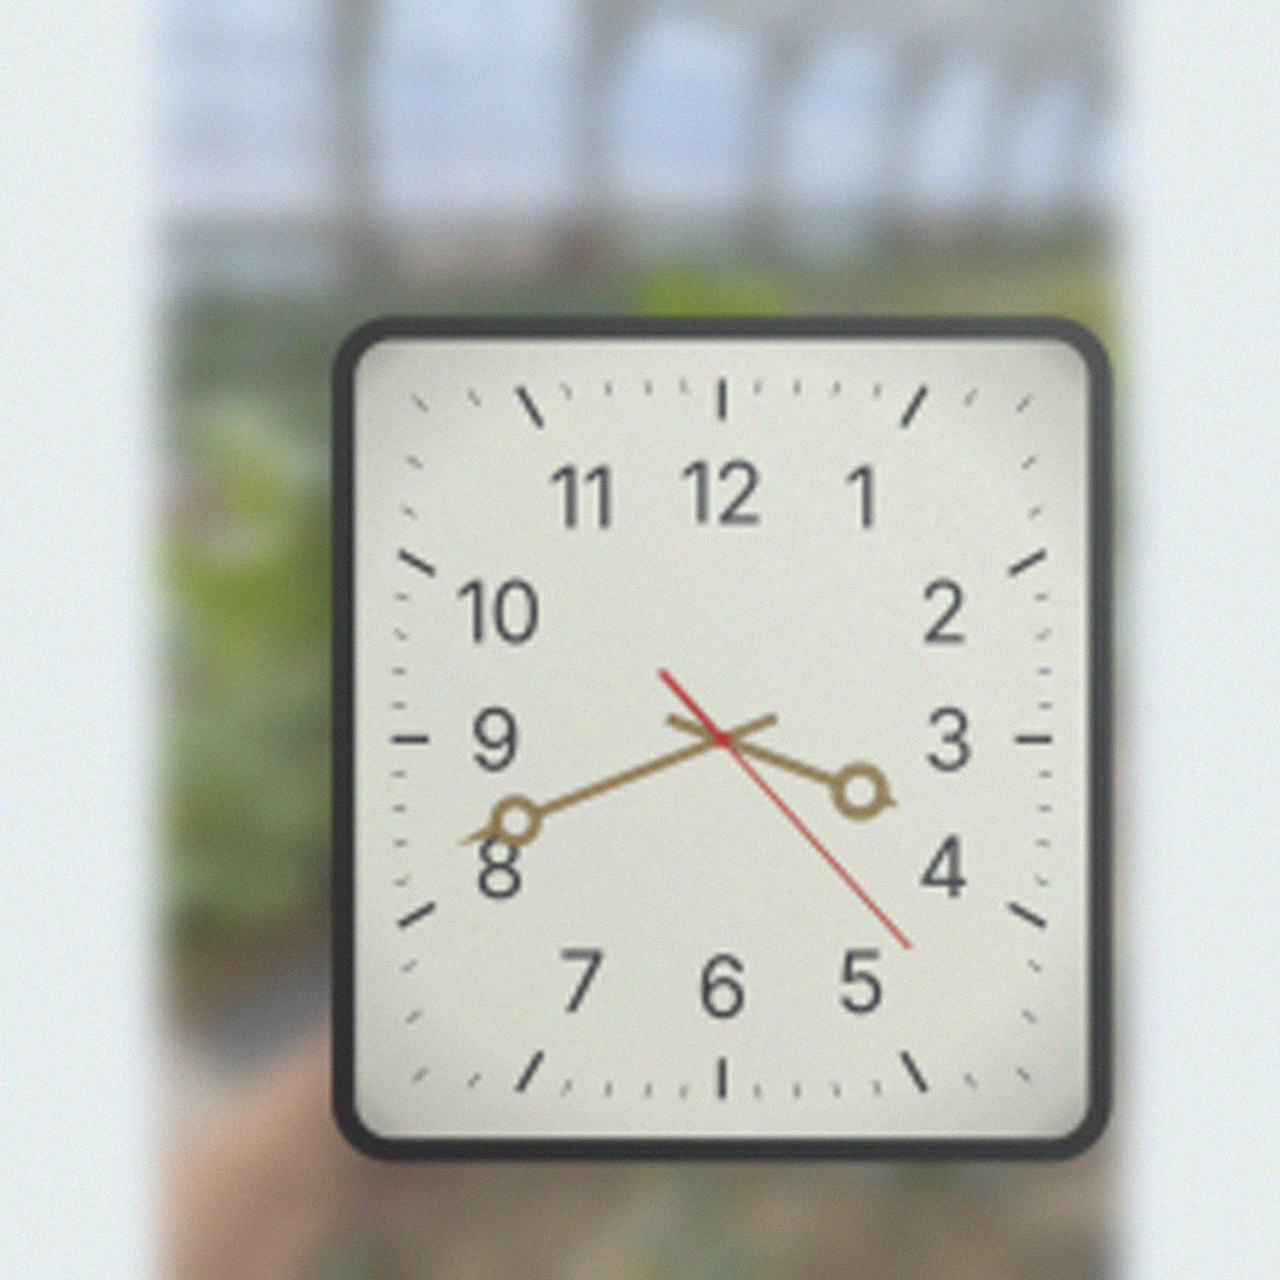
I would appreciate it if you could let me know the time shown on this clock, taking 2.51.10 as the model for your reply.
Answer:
3.41.23
